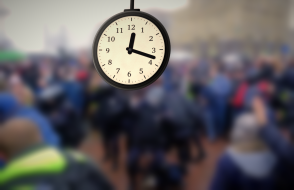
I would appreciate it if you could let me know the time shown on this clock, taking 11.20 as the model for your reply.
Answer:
12.18
